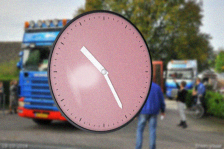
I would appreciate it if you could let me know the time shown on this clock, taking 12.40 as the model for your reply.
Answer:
10.25
